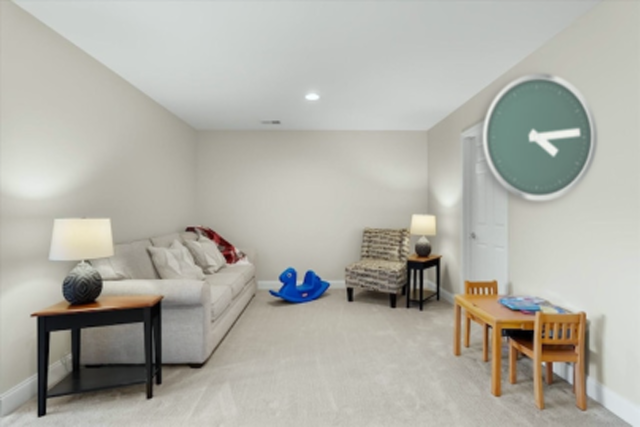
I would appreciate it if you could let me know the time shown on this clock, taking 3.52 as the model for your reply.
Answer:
4.14
